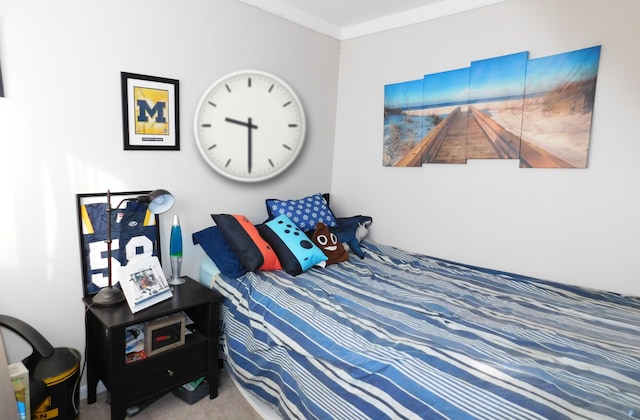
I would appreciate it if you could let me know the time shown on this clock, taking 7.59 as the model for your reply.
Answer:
9.30
